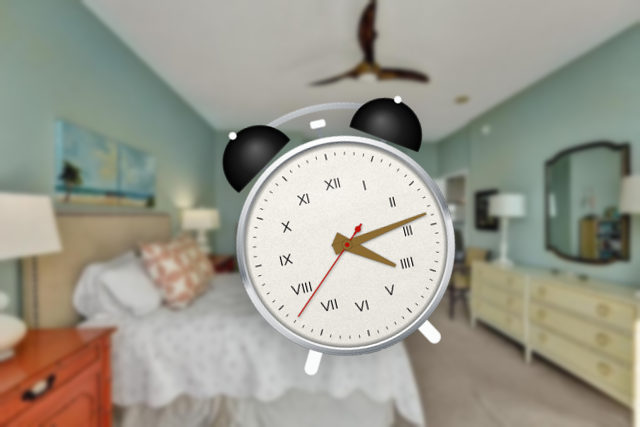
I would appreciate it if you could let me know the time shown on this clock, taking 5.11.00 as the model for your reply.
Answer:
4.13.38
